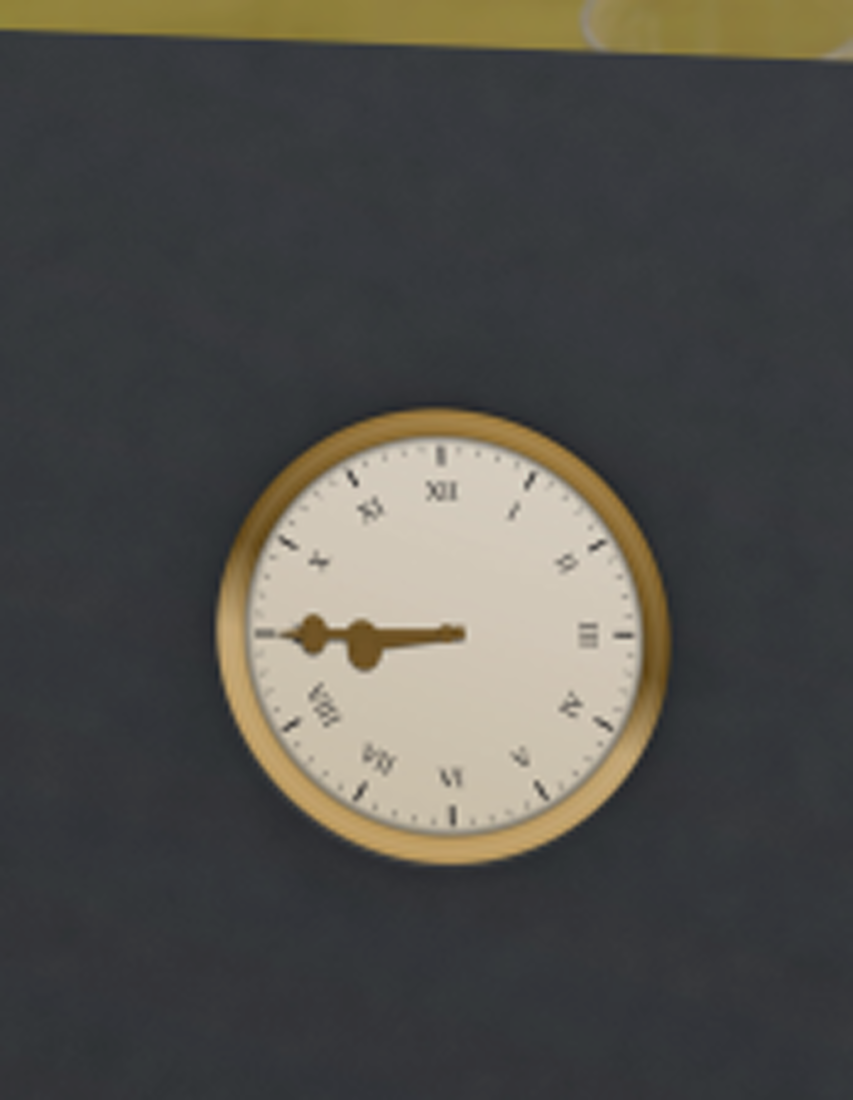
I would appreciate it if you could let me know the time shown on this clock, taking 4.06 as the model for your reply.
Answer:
8.45
